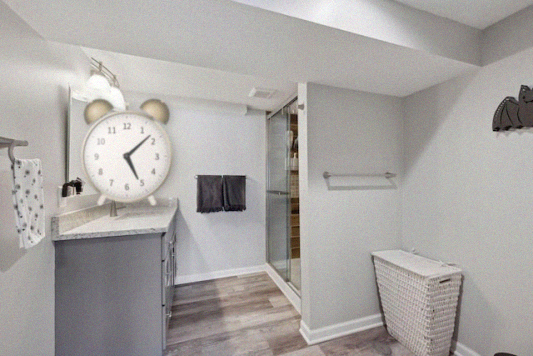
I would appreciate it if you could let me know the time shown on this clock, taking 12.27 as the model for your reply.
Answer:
5.08
